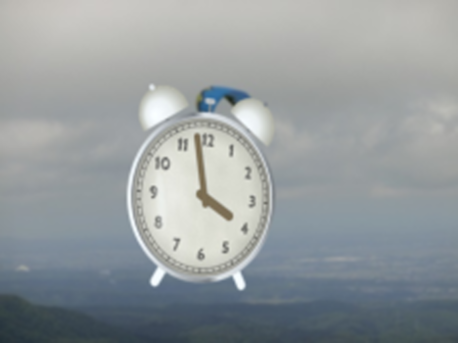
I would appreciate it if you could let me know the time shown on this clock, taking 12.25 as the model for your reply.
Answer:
3.58
